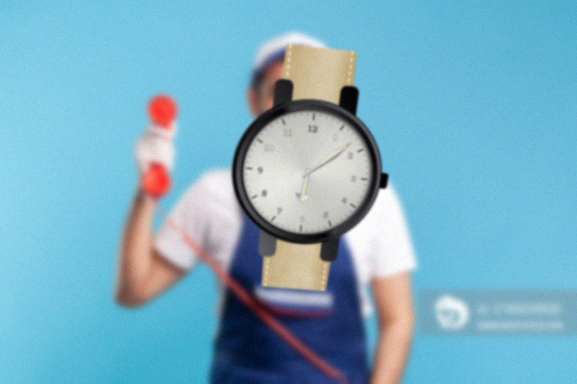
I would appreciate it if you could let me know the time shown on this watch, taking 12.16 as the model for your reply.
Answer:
6.08
